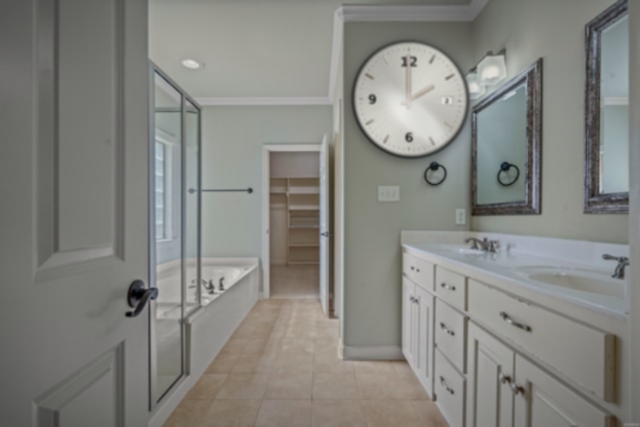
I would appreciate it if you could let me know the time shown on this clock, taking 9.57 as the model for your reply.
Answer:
2.00
